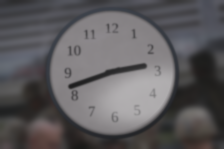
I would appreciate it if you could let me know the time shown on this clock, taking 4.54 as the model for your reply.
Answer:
2.42
